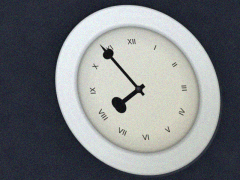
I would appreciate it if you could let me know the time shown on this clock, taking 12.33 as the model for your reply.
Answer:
7.54
